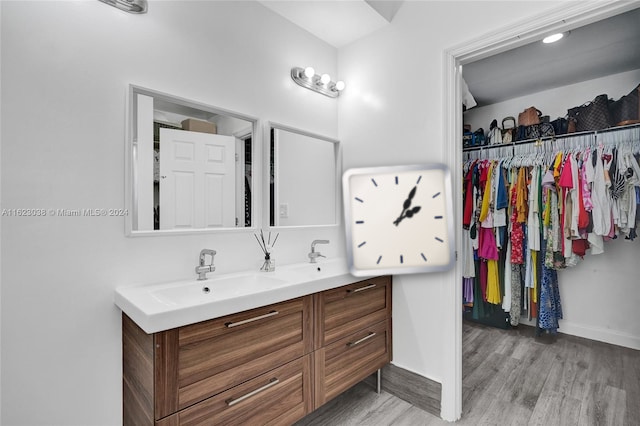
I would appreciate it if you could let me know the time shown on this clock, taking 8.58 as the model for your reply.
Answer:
2.05
